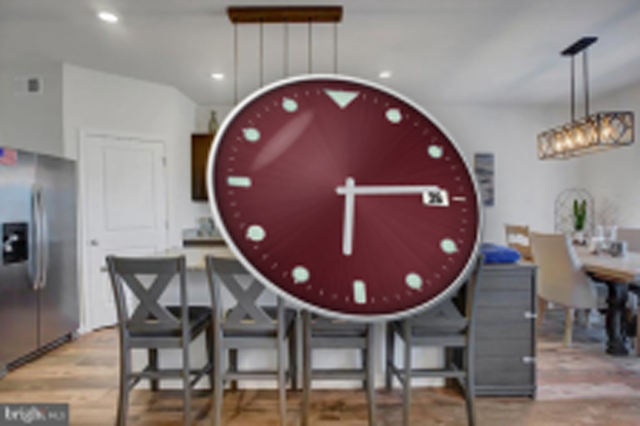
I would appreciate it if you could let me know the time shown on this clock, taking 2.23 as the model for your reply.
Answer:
6.14
